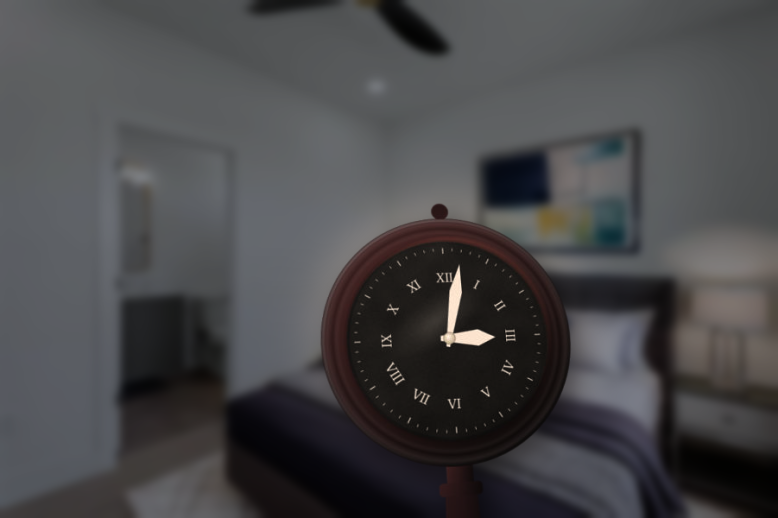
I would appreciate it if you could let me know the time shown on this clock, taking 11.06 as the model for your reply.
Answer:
3.02
